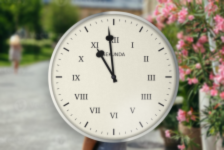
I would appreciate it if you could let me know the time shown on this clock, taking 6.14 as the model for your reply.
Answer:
10.59
